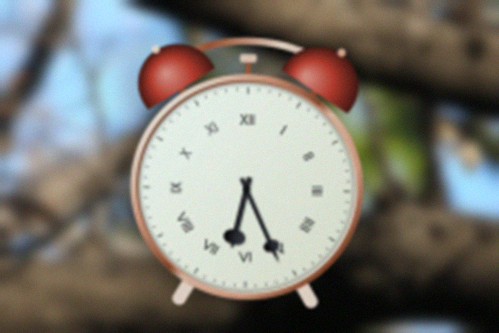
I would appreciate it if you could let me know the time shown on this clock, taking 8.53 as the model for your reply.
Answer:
6.26
